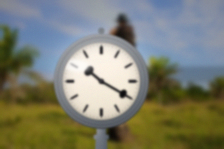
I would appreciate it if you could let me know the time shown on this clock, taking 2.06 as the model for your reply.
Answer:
10.20
